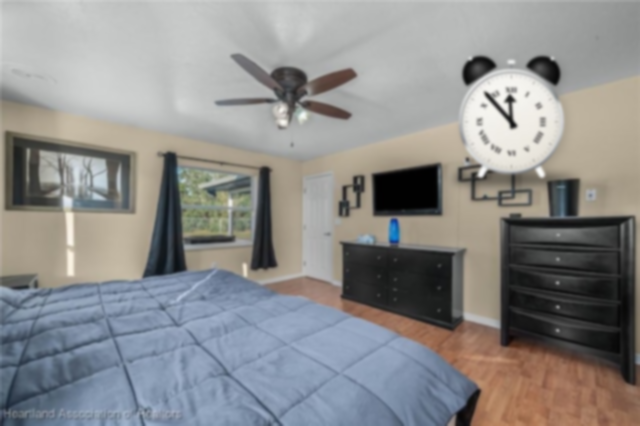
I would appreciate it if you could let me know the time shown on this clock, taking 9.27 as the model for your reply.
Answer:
11.53
